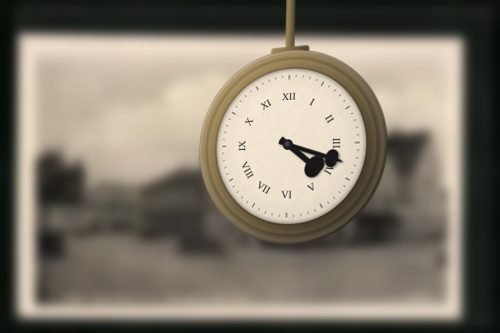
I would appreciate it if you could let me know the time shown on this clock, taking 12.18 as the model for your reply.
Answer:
4.18
